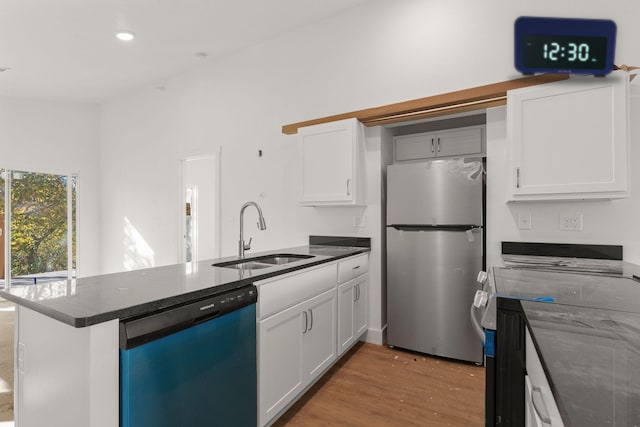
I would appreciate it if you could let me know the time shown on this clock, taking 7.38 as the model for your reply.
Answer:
12.30
